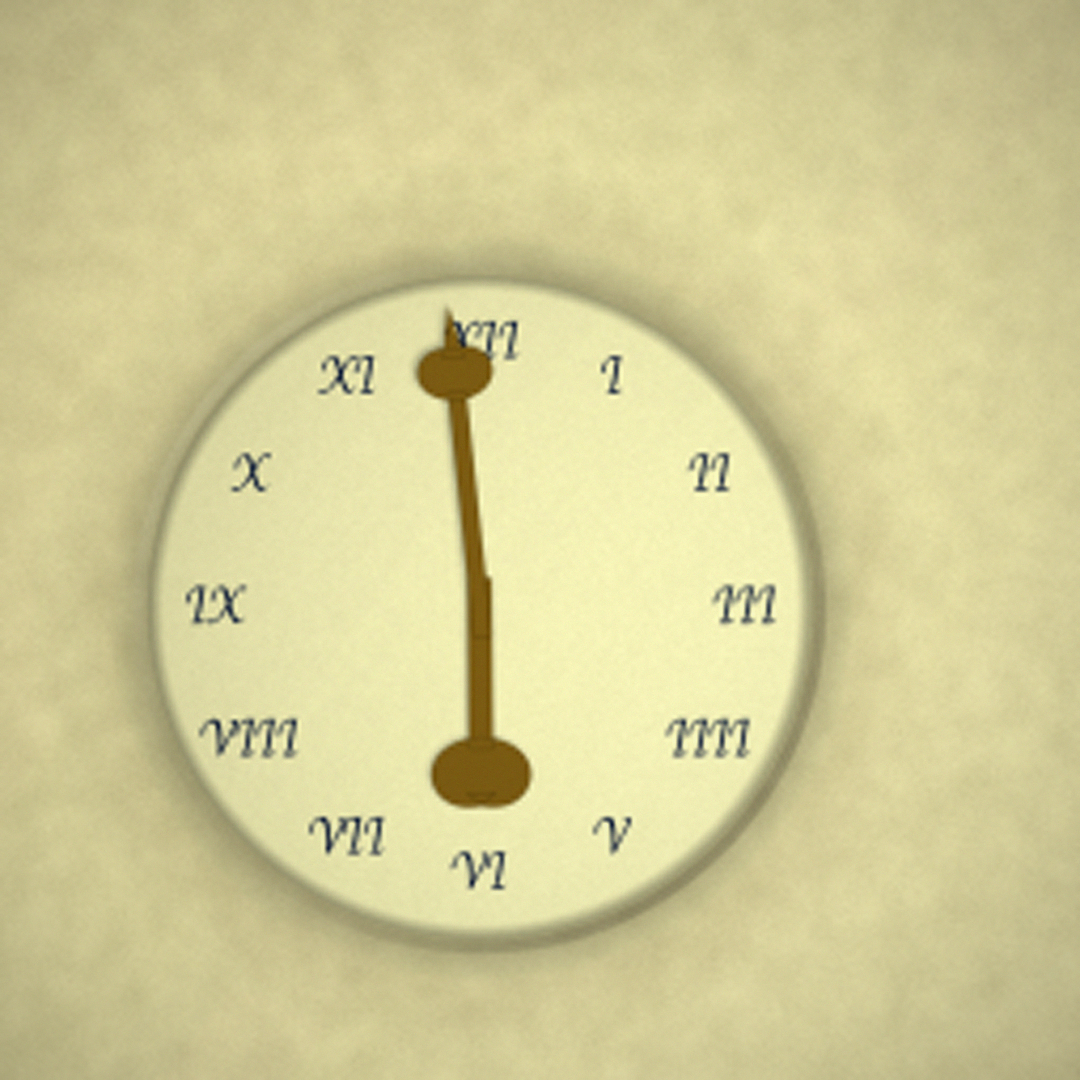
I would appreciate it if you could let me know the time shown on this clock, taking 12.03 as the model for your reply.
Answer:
5.59
